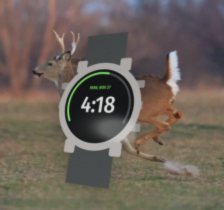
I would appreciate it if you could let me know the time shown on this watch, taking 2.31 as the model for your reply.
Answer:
4.18
